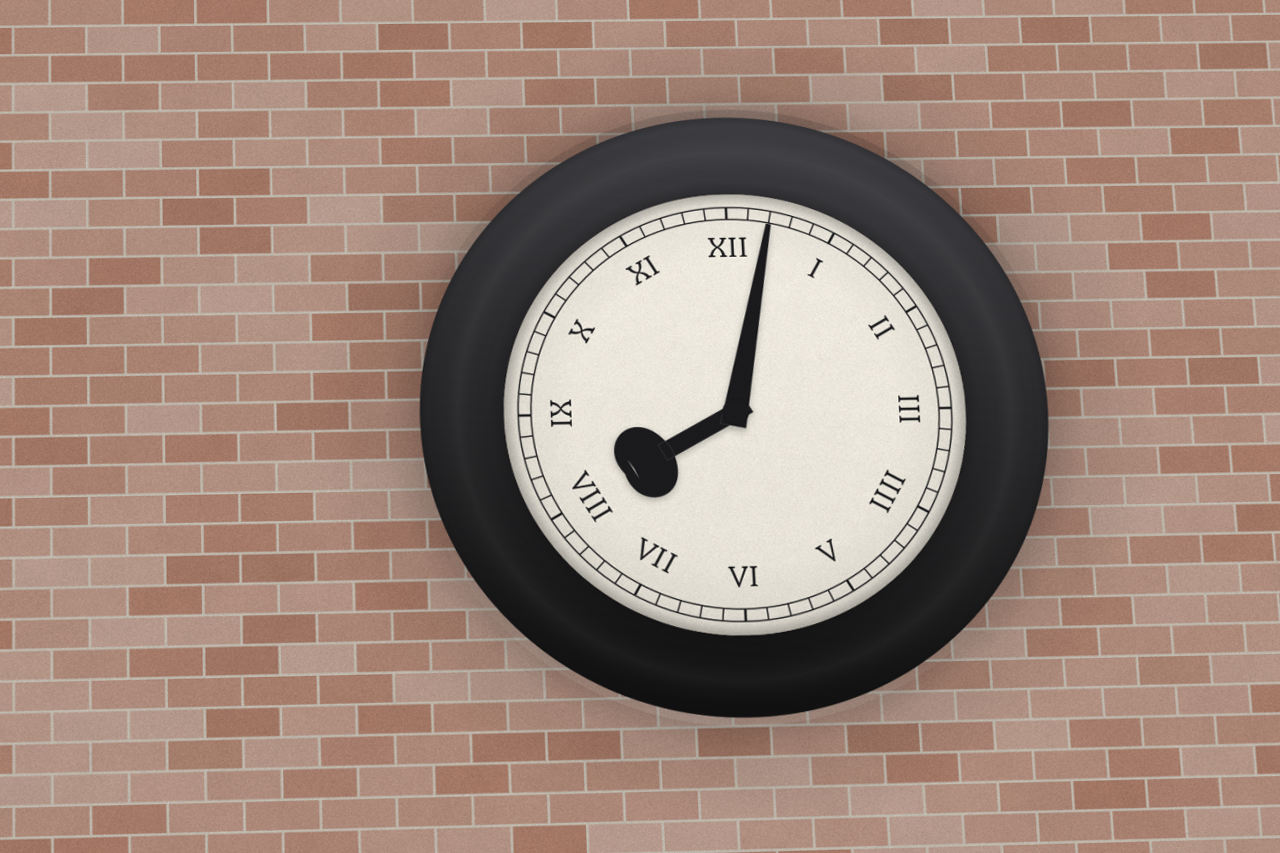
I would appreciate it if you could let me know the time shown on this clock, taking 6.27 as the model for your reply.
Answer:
8.02
